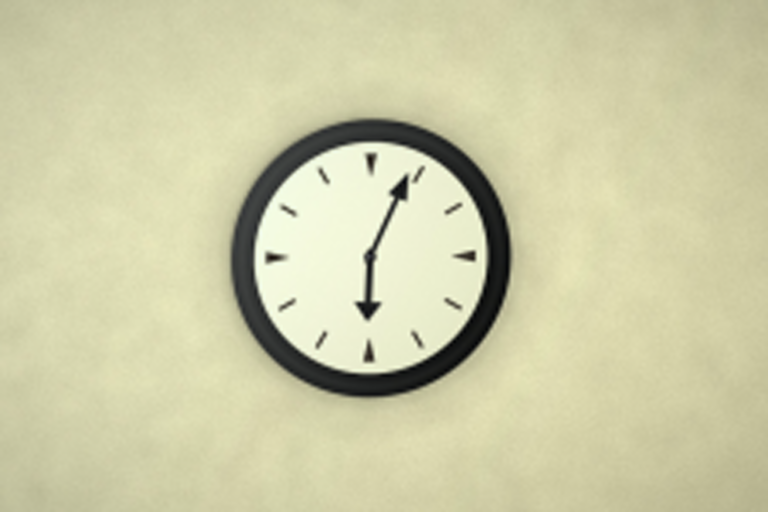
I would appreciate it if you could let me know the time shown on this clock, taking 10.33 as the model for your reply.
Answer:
6.04
